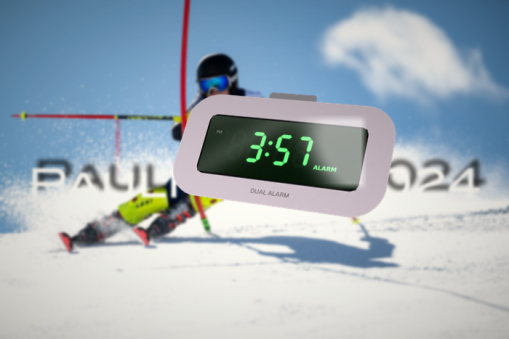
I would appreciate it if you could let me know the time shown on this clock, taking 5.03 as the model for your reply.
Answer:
3.57
